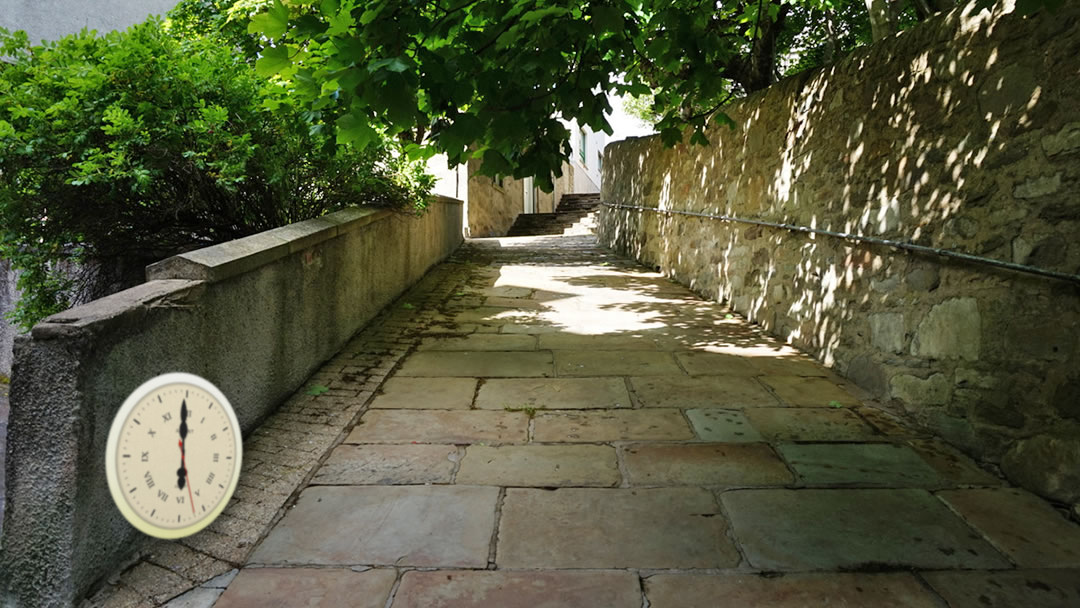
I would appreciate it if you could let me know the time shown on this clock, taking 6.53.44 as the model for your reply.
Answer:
5.59.27
